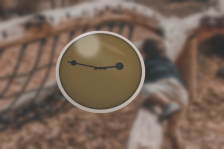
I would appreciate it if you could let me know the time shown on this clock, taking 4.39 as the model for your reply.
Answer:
2.47
